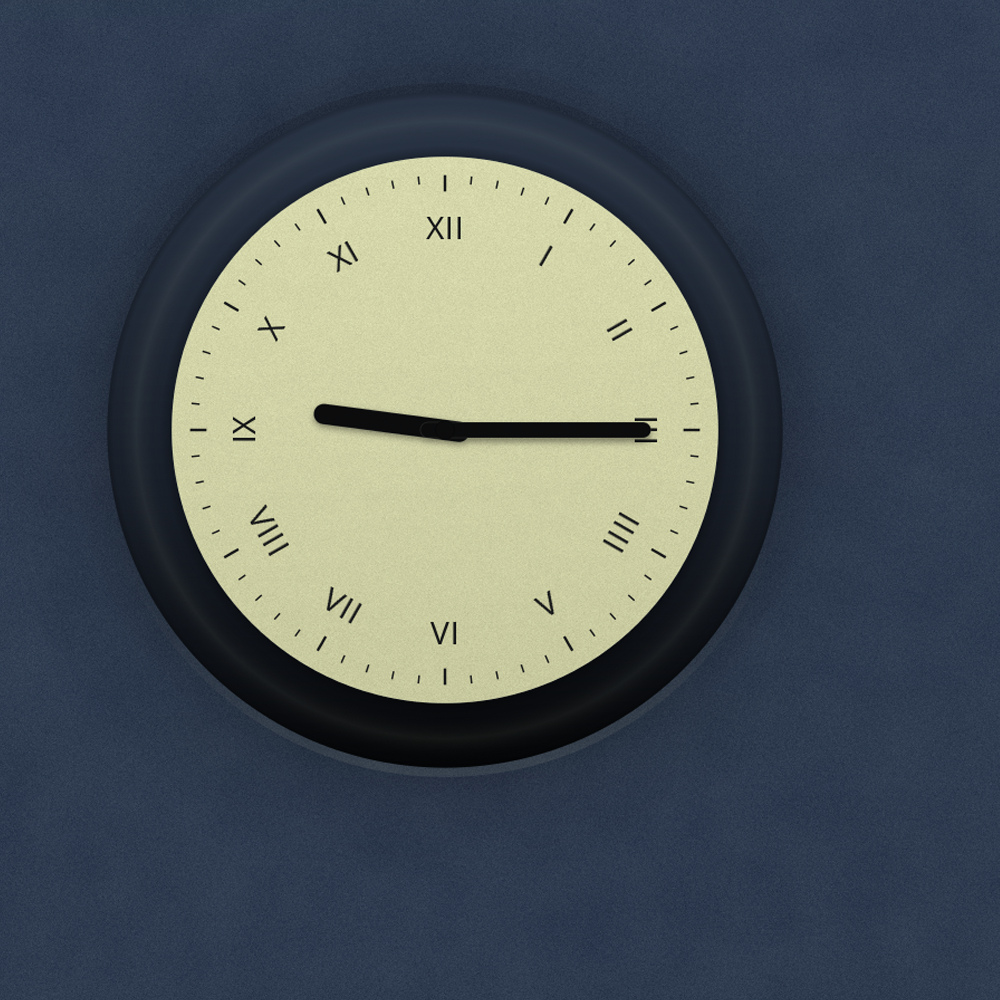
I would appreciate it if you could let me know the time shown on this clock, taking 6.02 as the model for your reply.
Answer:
9.15
